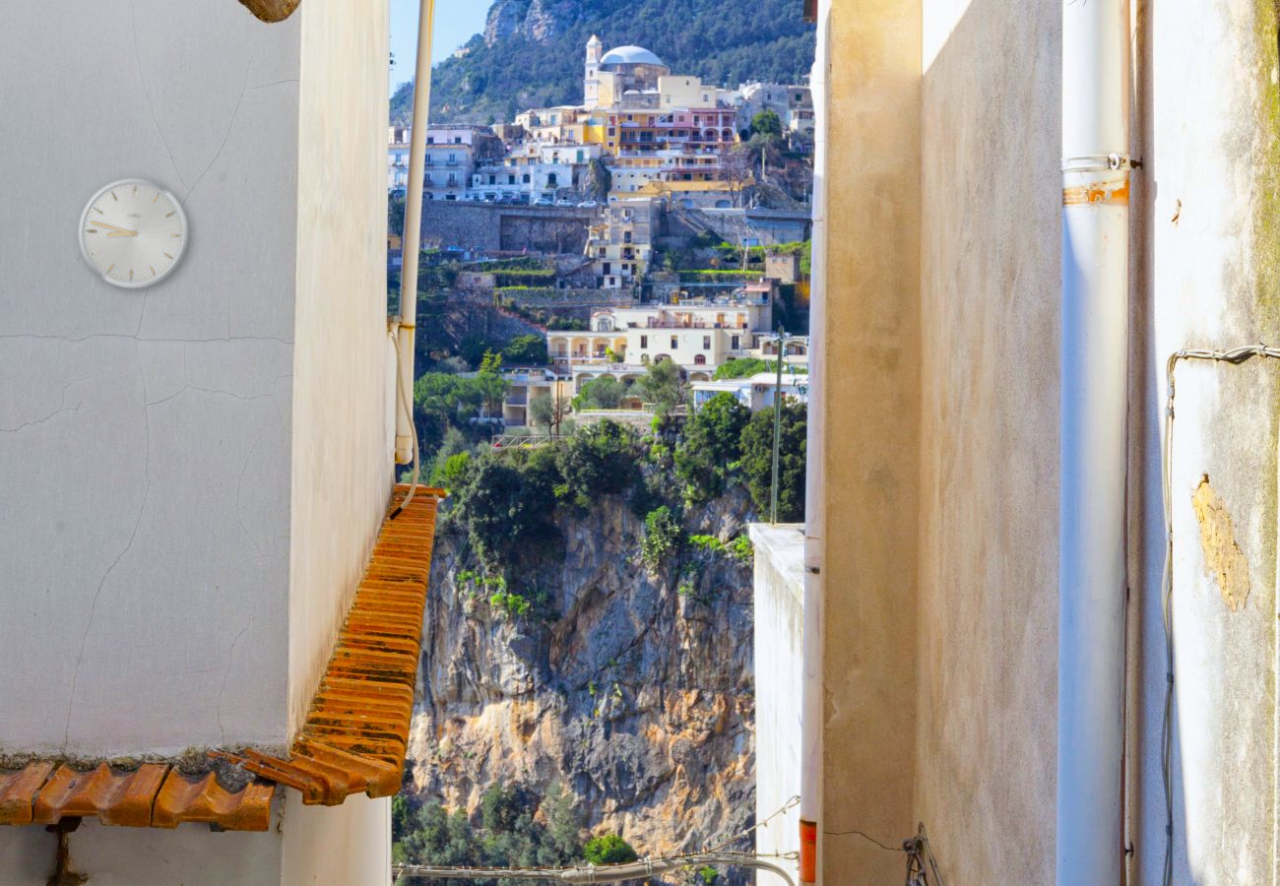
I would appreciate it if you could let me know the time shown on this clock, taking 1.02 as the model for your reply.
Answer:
8.47
